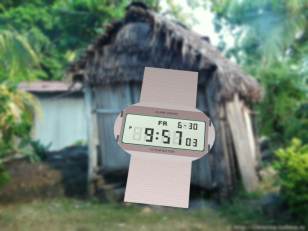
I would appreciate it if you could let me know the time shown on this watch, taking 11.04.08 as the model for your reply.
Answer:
9.57.03
